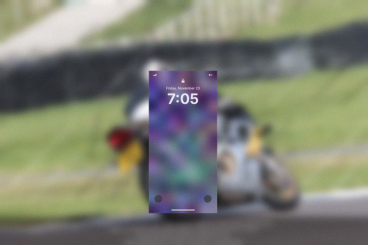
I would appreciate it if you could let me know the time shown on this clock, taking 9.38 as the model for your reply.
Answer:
7.05
